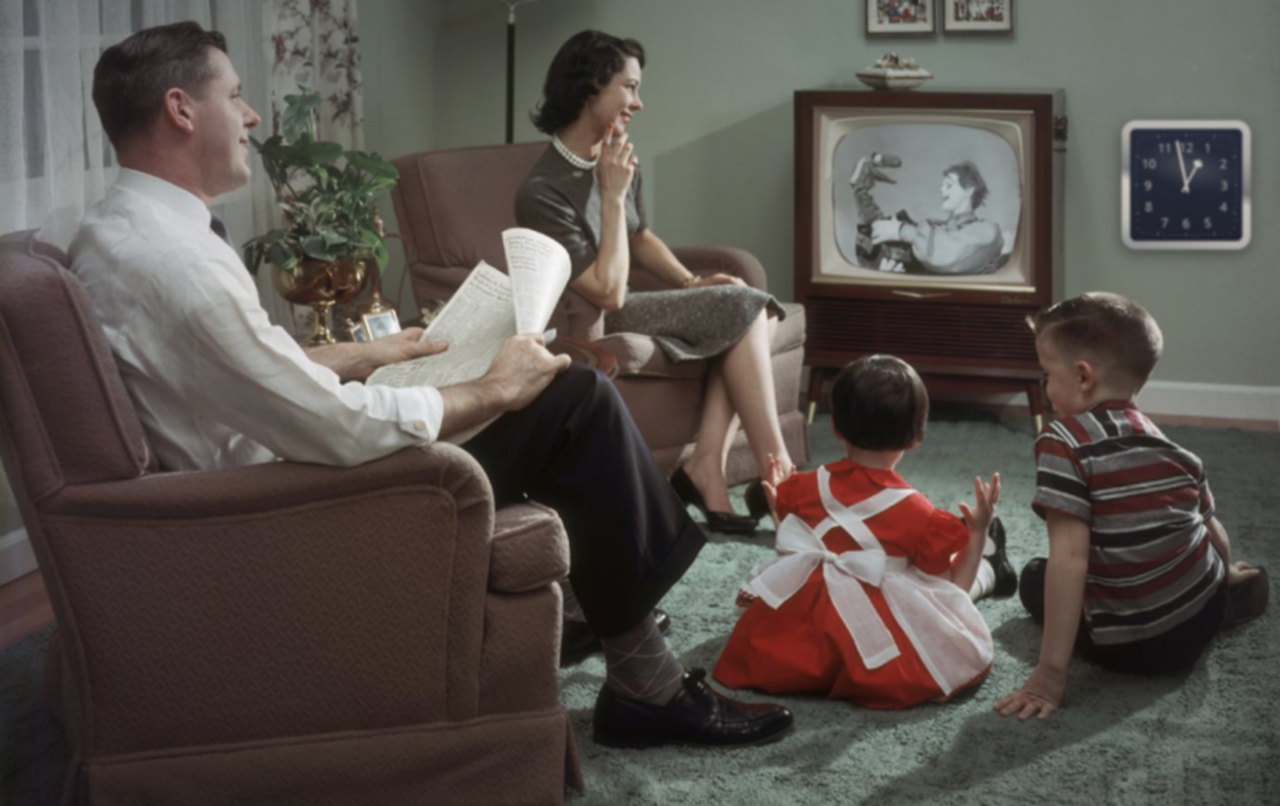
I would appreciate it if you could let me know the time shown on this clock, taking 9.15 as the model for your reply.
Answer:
12.58
